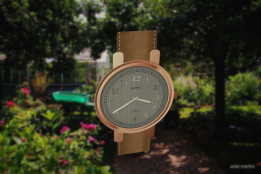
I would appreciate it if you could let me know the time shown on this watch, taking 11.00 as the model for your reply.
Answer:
3.40
